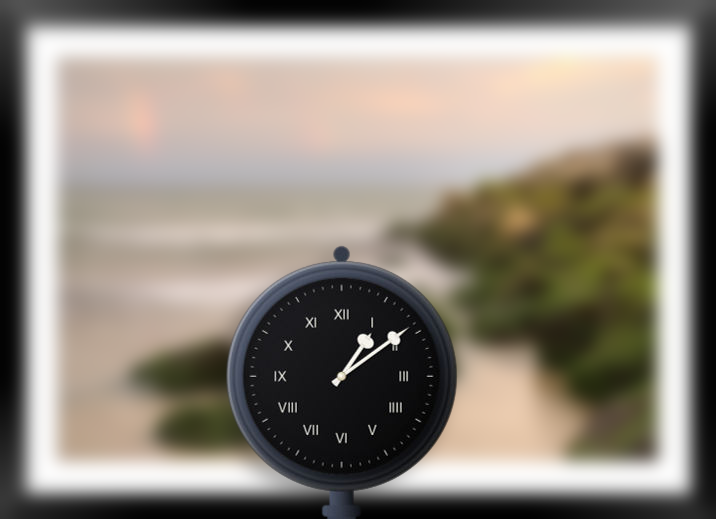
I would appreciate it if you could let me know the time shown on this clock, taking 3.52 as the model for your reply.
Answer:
1.09
